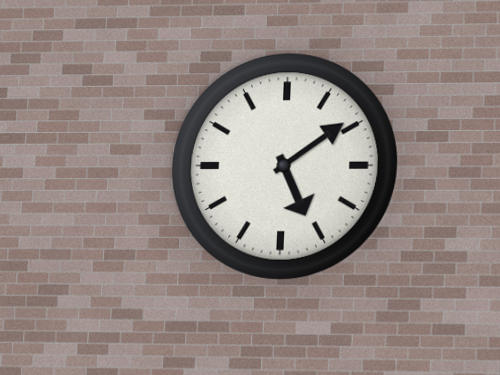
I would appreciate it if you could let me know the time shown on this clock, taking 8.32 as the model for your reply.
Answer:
5.09
